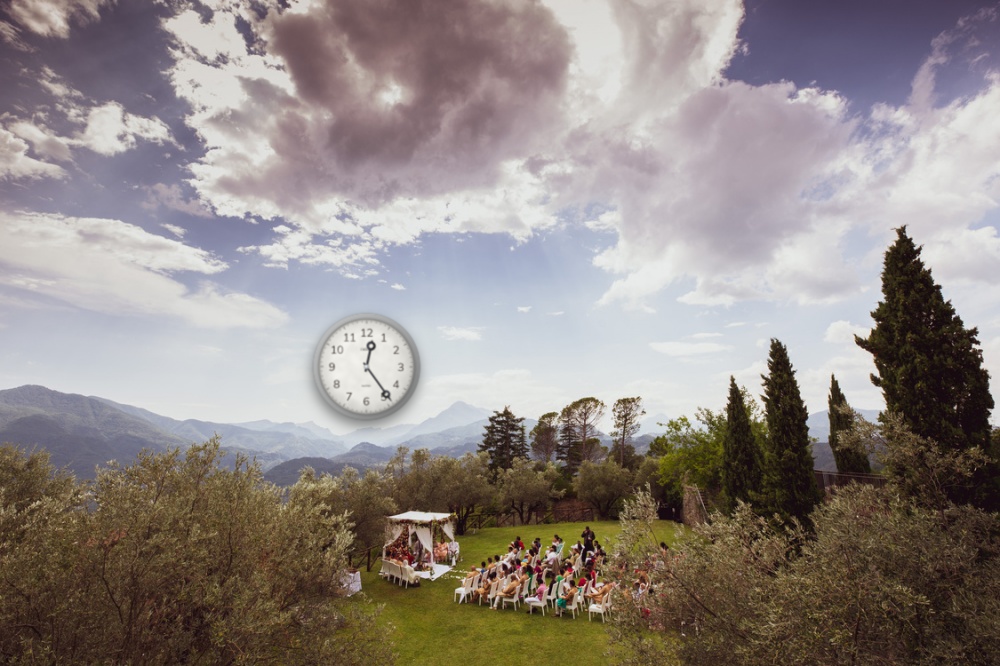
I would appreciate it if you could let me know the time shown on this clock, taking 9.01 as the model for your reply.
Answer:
12.24
